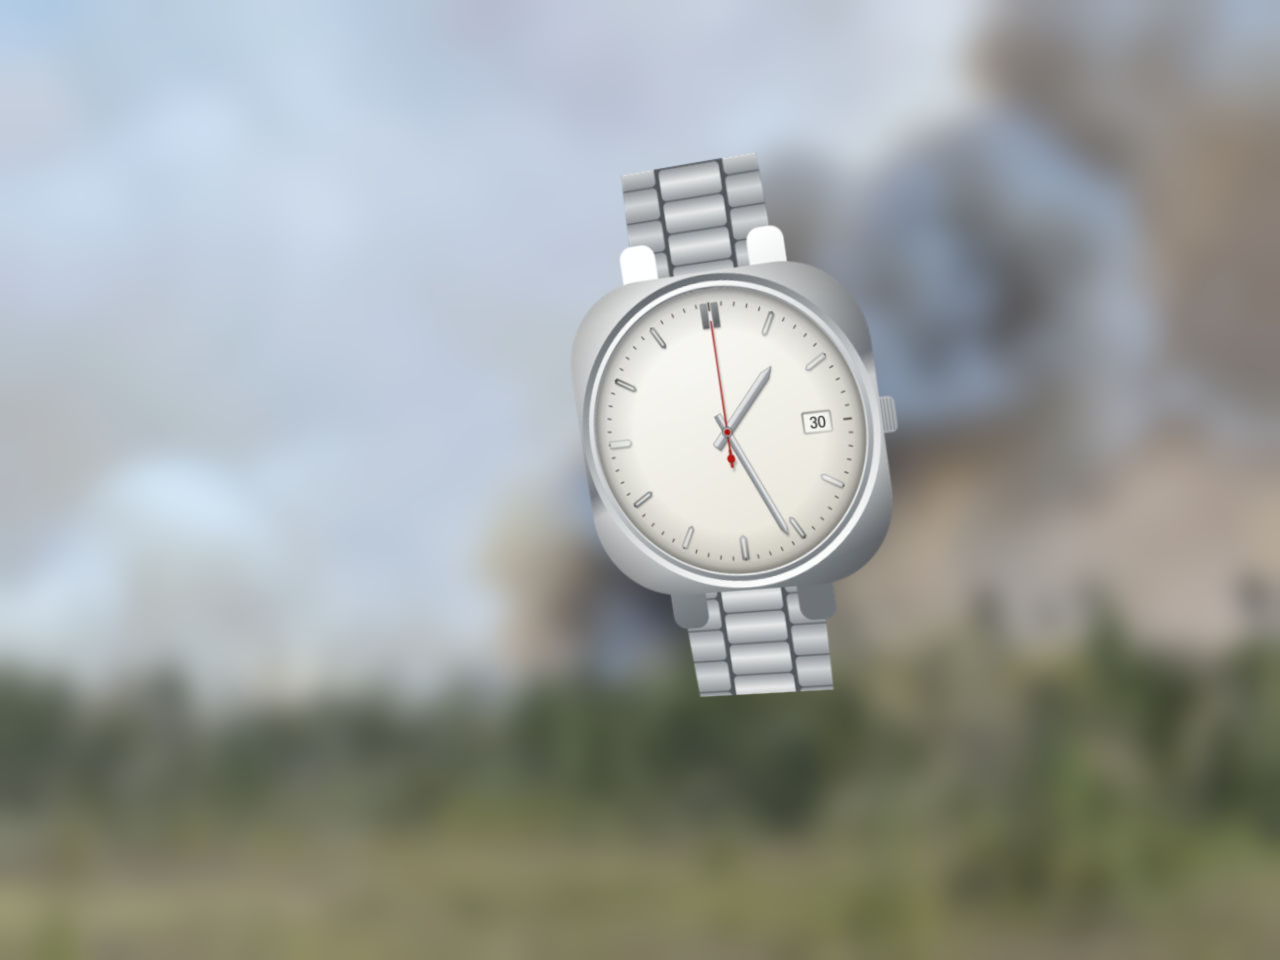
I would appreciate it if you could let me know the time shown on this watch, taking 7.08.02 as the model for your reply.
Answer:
1.26.00
